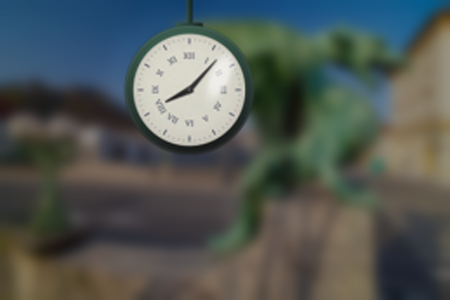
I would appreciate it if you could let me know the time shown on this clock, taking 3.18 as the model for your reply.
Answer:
8.07
